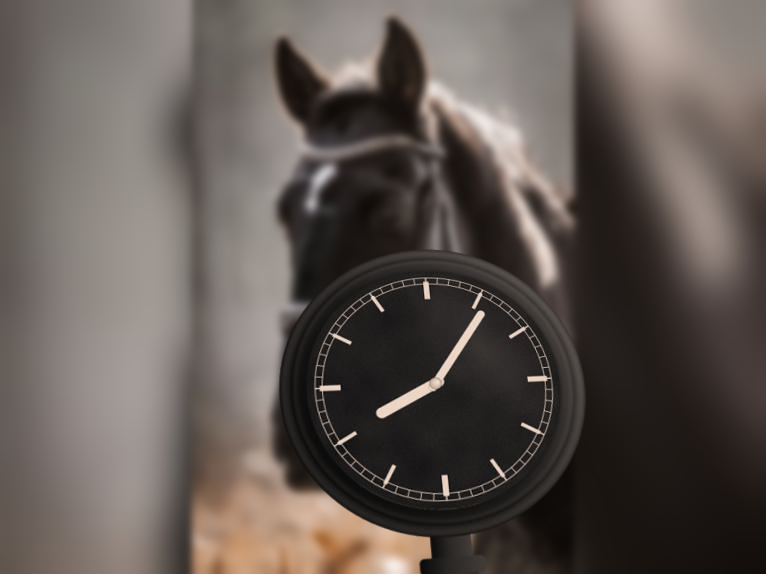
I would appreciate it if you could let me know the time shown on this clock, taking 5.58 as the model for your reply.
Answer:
8.06
